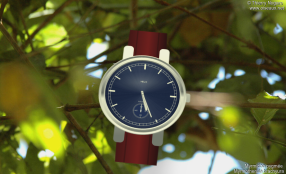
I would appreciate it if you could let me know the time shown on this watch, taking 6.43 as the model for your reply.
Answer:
5.26
